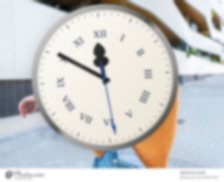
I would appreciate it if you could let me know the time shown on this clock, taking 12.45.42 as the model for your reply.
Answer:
11.50.29
